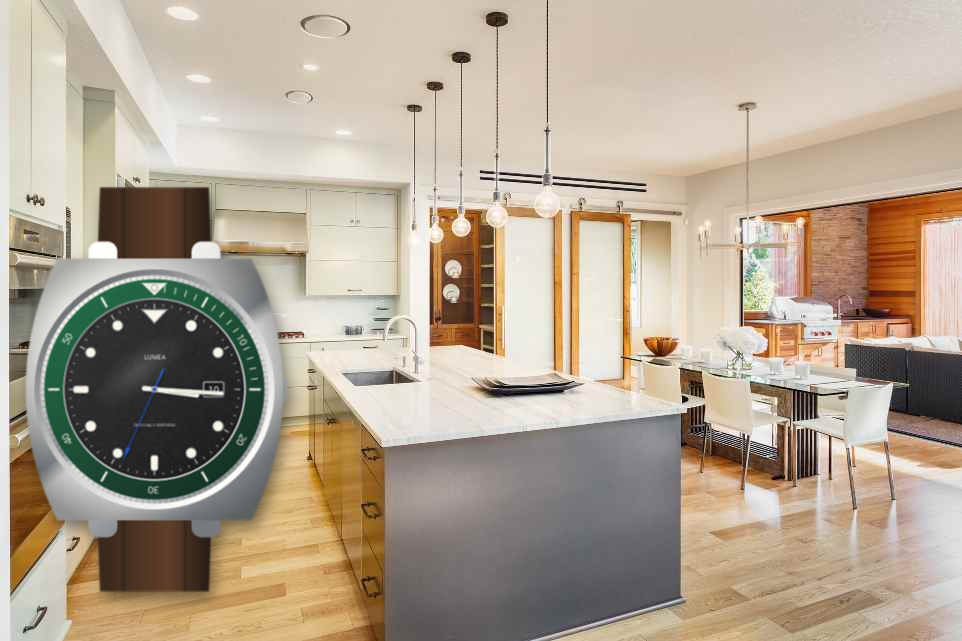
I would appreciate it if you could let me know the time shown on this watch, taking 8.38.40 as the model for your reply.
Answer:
3.15.34
